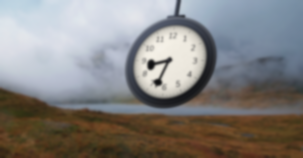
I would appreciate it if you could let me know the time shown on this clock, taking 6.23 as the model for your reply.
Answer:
8.33
